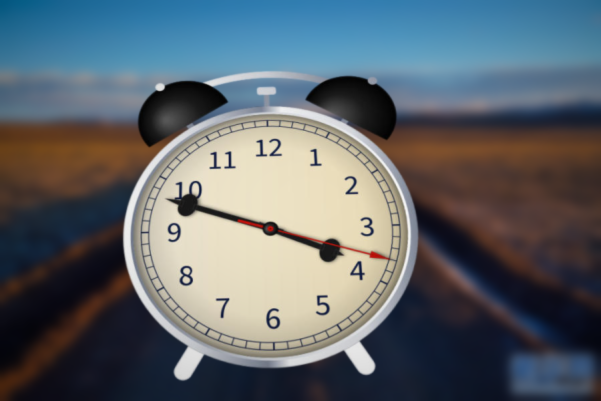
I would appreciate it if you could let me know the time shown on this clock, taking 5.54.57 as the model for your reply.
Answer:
3.48.18
